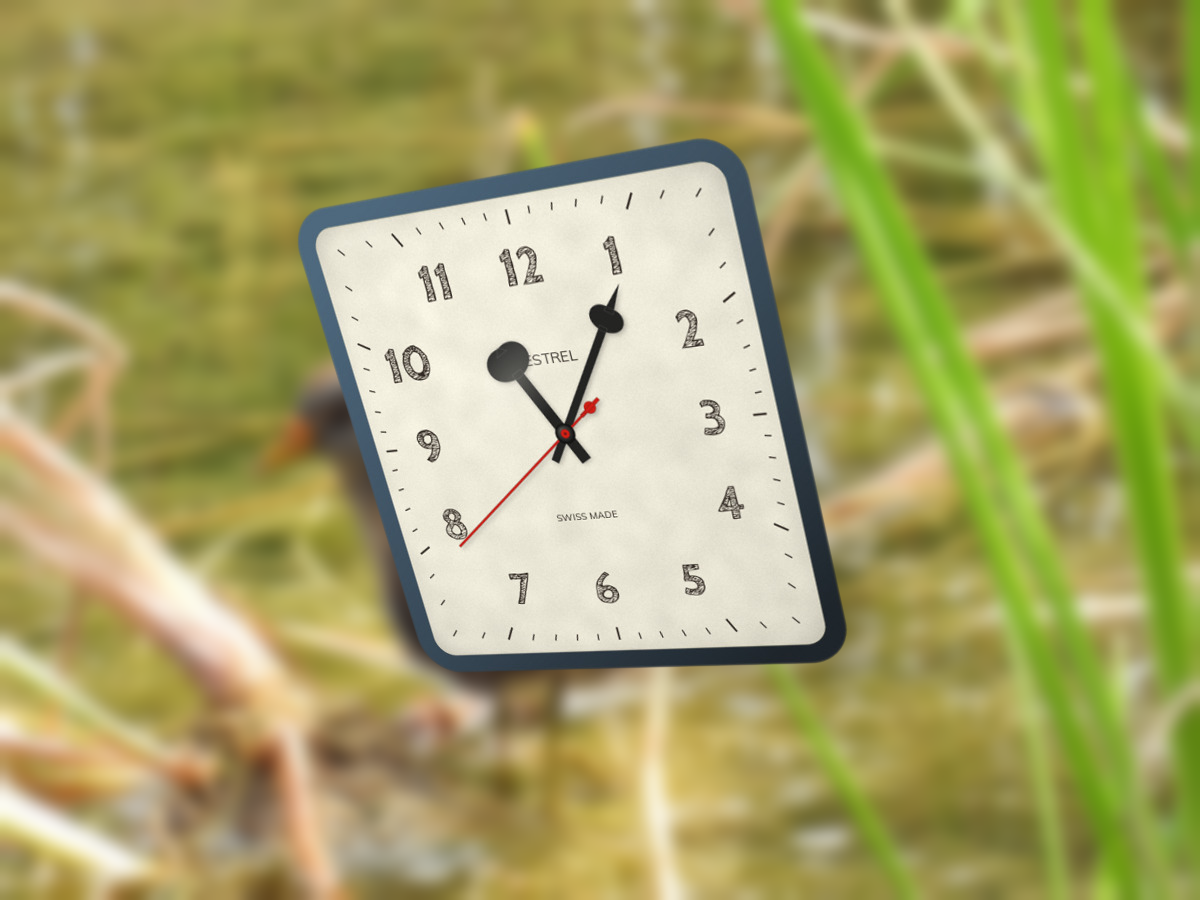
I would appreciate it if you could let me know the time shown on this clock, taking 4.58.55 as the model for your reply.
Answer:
11.05.39
